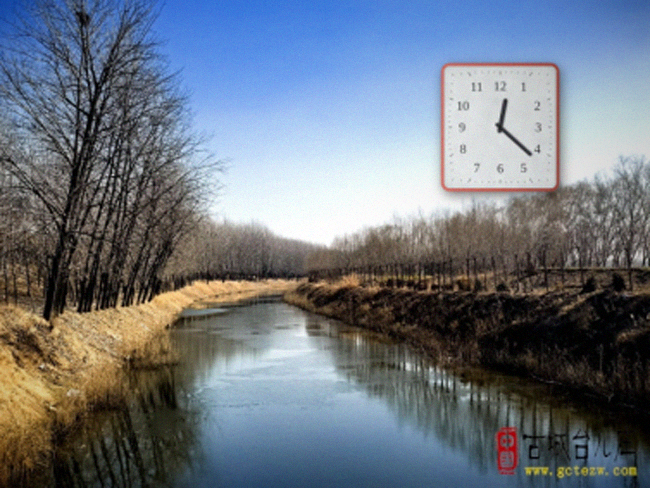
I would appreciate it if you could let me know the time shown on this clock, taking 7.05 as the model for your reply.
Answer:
12.22
